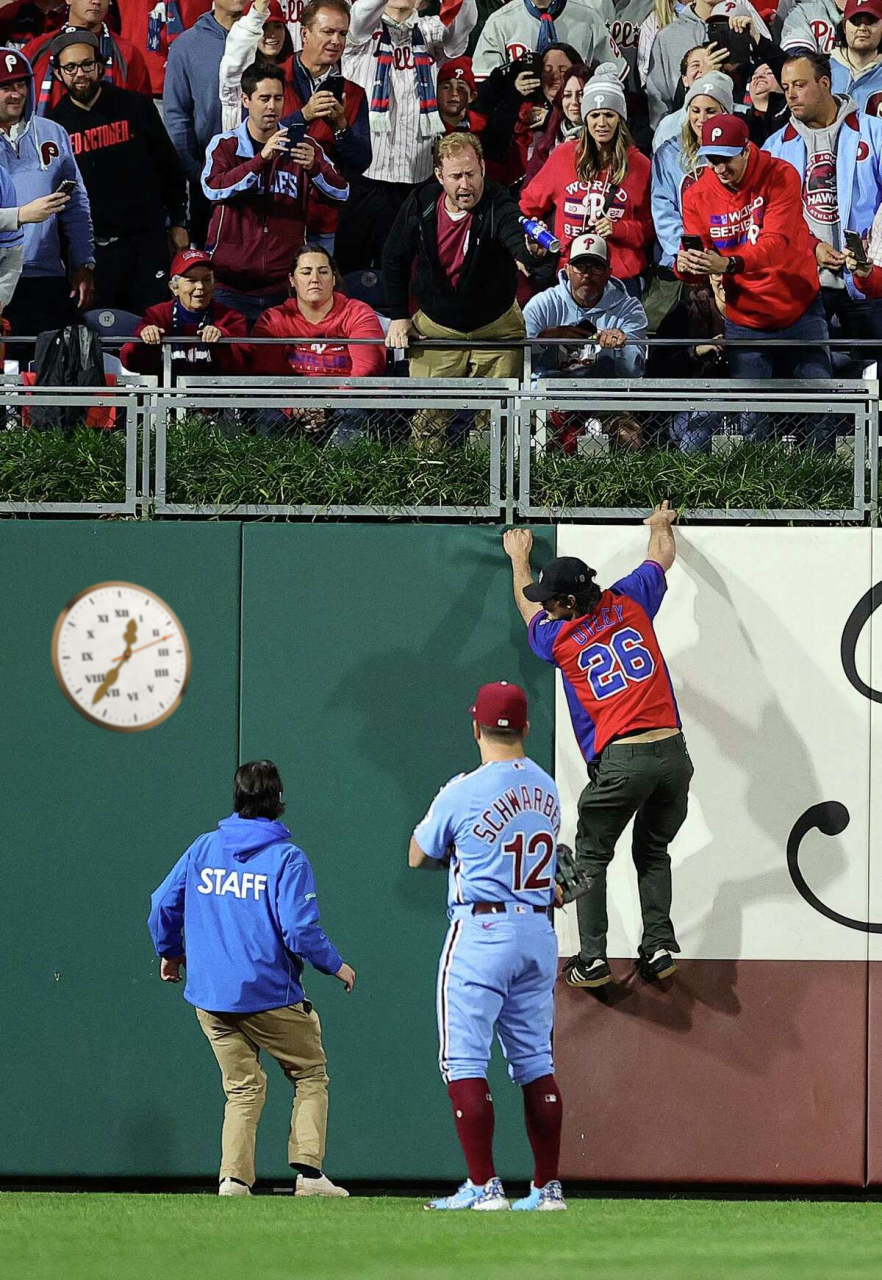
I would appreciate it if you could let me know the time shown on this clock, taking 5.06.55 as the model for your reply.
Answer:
12.37.12
